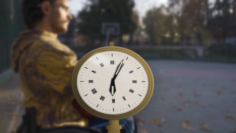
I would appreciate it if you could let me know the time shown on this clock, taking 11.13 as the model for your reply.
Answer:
6.04
